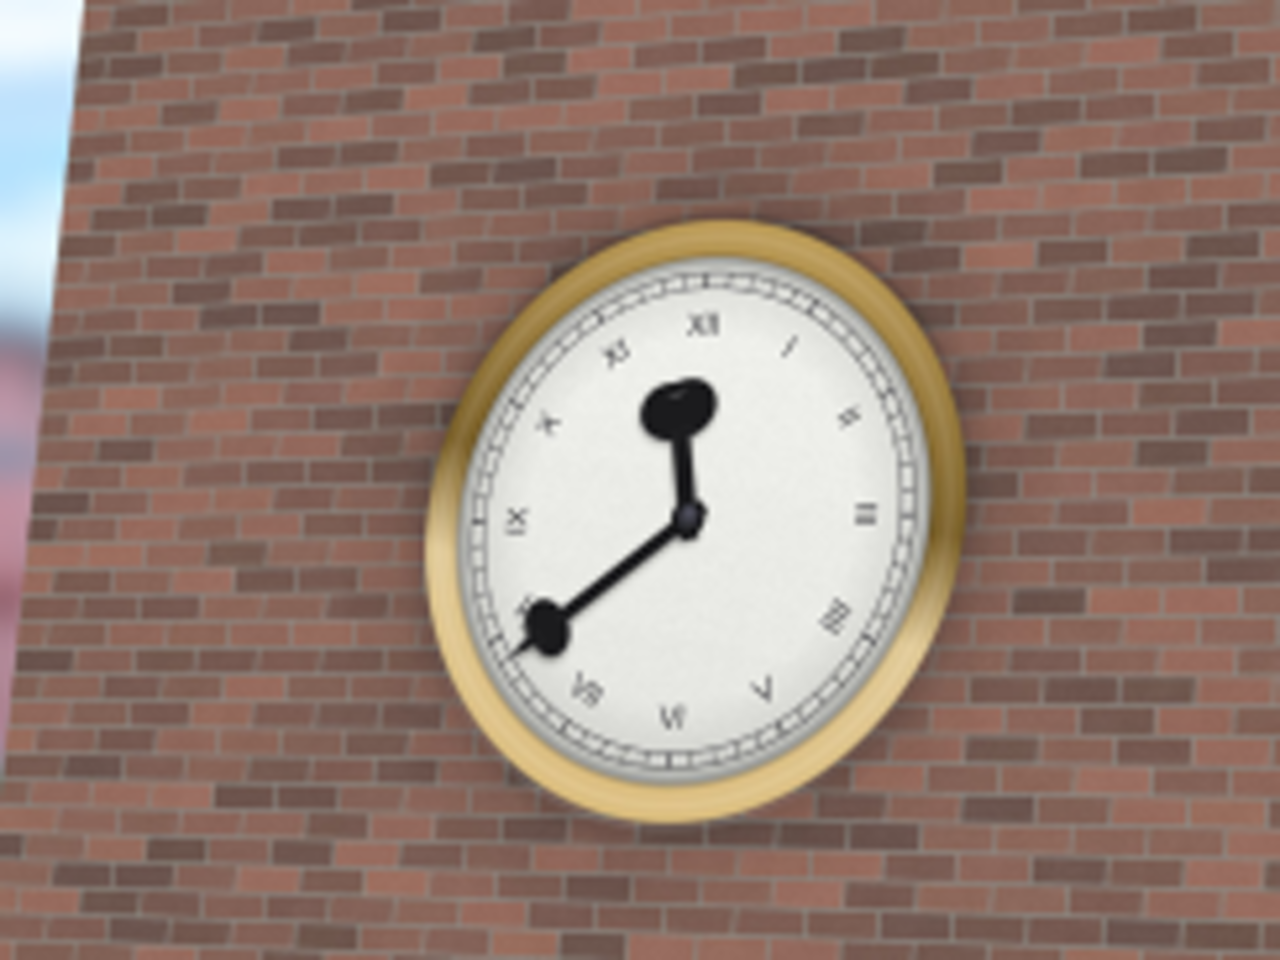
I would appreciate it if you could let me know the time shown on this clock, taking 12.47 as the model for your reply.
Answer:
11.39
